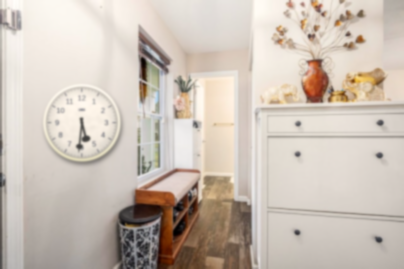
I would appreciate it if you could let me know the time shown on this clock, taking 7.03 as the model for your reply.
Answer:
5.31
